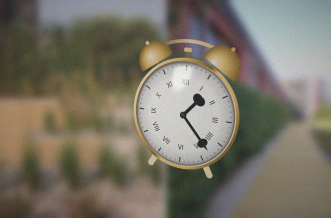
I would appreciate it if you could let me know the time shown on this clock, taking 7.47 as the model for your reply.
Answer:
1.23
